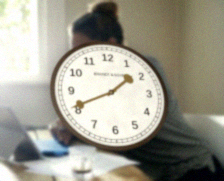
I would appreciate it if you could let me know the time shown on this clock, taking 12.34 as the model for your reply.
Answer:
1.41
